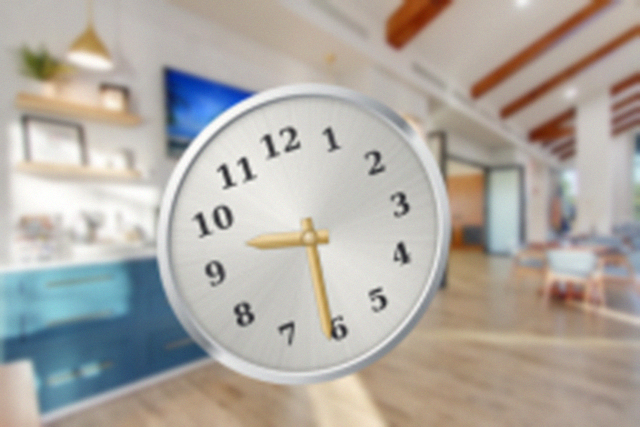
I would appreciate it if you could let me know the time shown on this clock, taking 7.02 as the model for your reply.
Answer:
9.31
